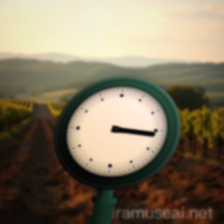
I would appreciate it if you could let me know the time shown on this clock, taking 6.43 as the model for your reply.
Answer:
3.16
